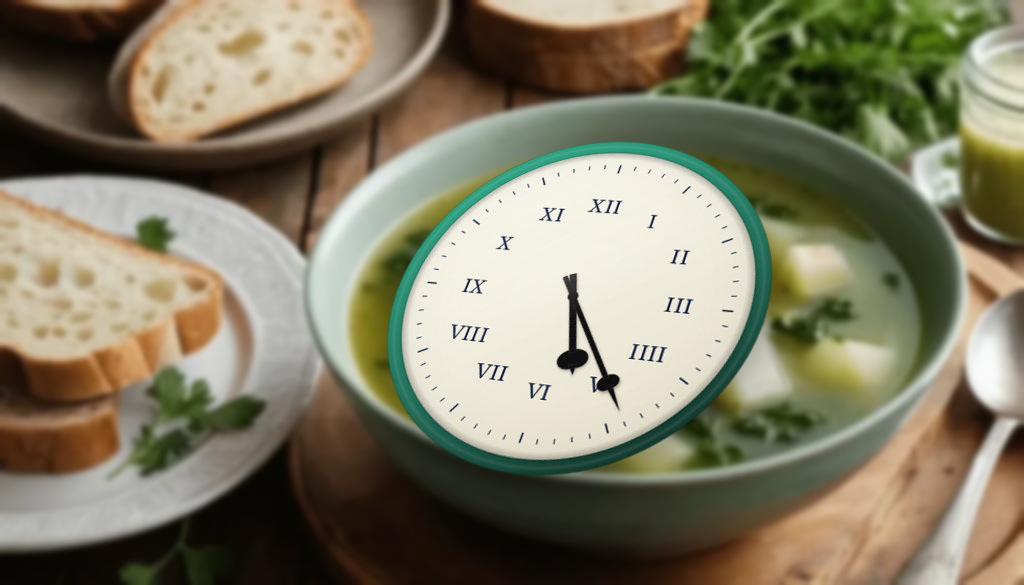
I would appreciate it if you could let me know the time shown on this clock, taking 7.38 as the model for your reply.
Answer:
5.24
